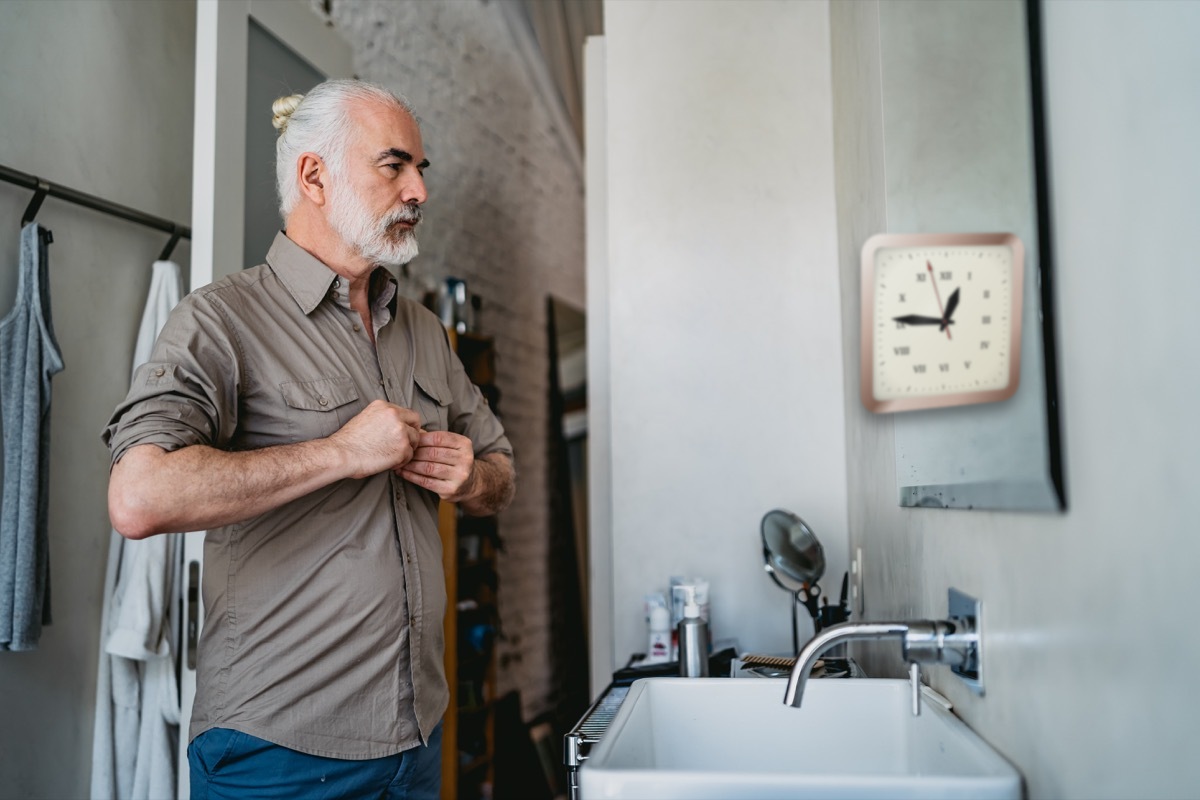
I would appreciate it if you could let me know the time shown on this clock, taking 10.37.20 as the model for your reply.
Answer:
12.45.57
